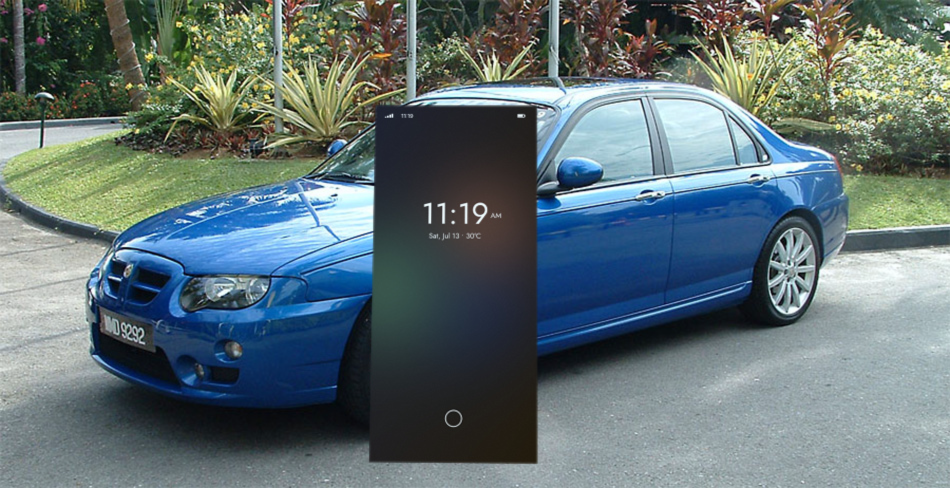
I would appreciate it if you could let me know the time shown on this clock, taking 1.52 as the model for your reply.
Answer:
11.19
